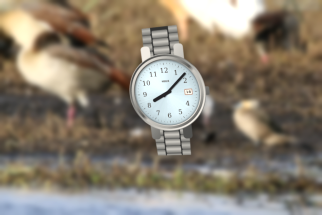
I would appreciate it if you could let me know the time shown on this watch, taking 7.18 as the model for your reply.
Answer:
8.08
